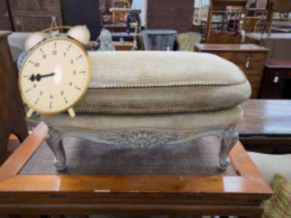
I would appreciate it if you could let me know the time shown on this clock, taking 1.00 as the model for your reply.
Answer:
8.44
